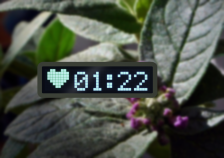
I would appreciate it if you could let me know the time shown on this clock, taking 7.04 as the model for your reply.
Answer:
1.22
